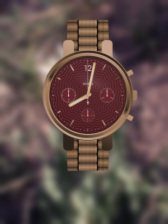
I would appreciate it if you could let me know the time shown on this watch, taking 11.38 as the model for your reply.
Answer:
8.02
